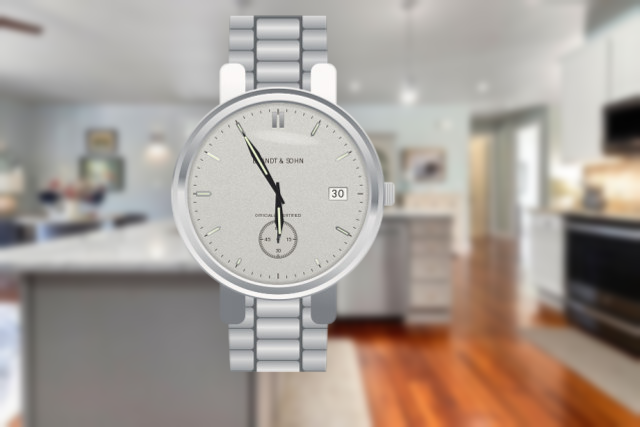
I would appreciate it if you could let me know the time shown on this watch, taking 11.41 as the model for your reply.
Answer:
5.55
